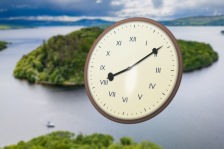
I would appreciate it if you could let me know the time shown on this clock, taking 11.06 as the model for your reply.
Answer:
8.09
